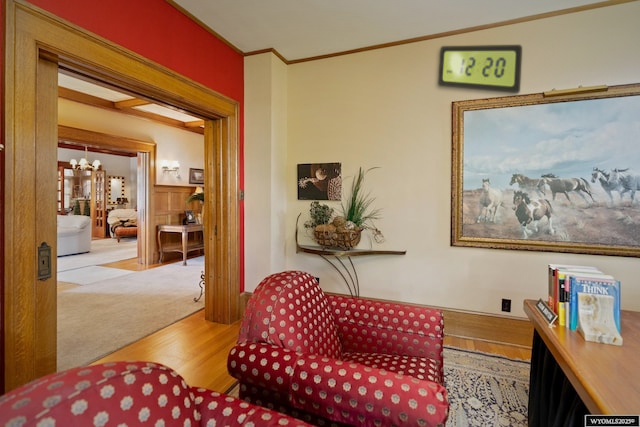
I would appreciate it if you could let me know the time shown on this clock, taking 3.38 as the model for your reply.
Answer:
12.20
